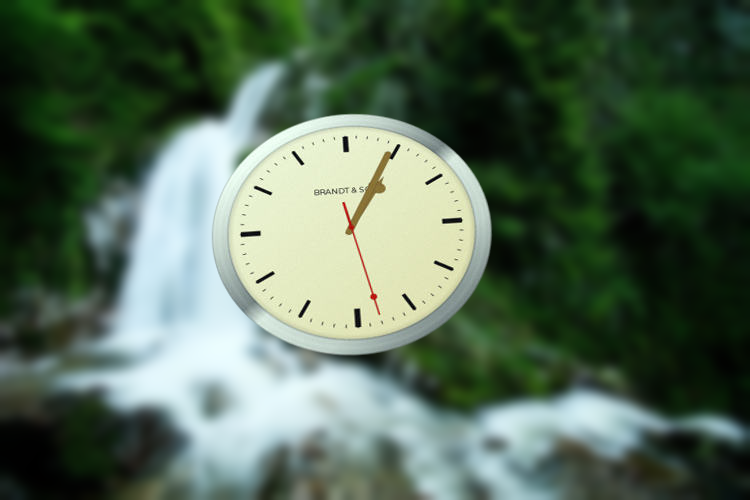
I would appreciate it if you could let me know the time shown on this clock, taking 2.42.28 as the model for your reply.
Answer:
1.04.28
